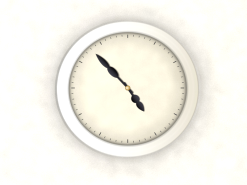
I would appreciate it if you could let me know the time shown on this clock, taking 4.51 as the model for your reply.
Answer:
4.53
